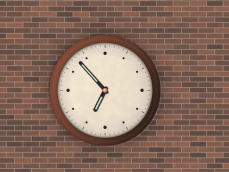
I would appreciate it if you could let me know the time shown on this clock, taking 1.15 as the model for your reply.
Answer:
6.53
